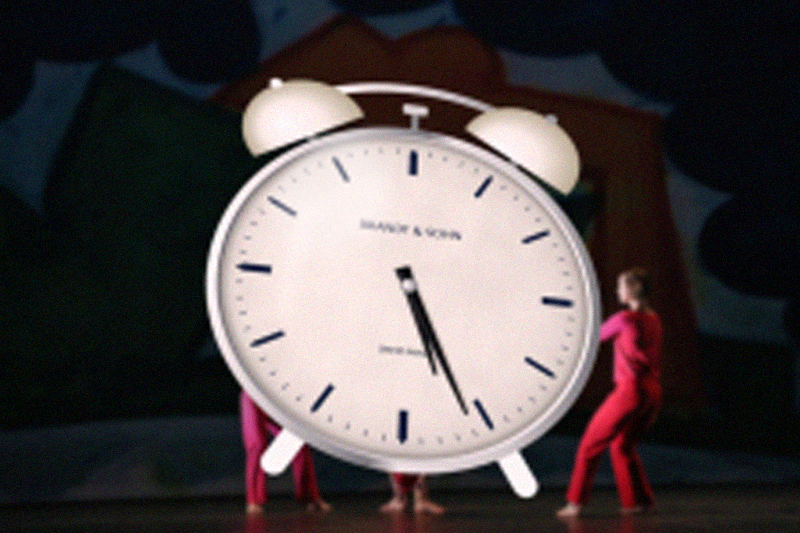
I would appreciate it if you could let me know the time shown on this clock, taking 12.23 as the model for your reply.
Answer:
5.26
